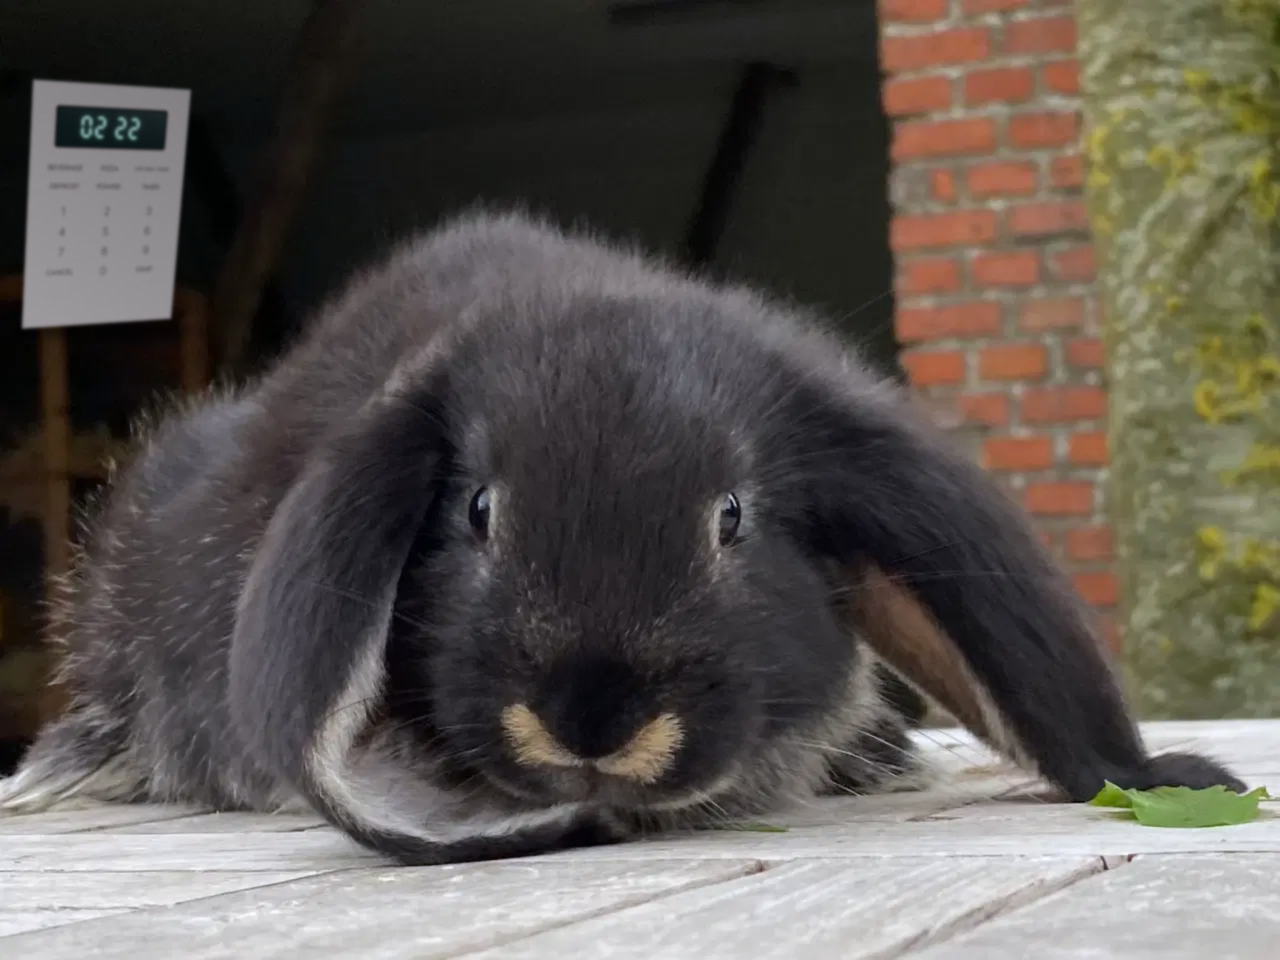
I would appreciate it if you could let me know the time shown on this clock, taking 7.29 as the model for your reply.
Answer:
2.22
